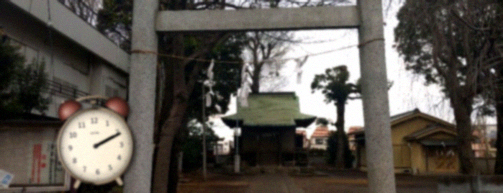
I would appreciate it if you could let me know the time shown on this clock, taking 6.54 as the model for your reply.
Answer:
2.11
